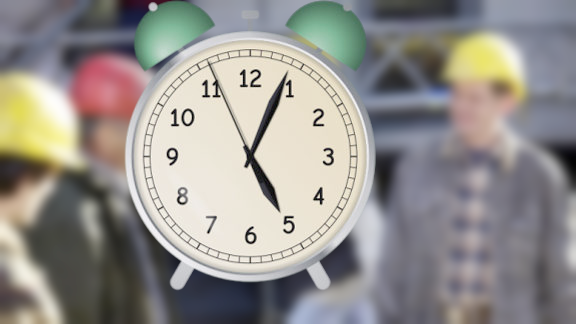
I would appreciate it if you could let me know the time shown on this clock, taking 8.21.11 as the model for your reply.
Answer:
5.03.56
